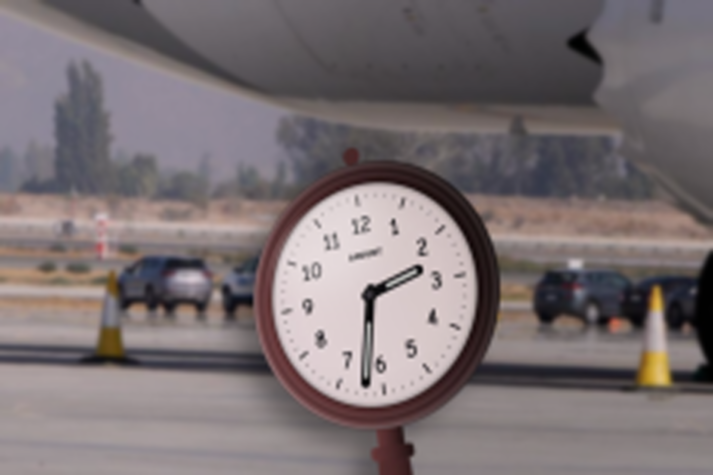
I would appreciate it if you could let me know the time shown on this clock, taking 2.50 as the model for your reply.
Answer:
2.32
